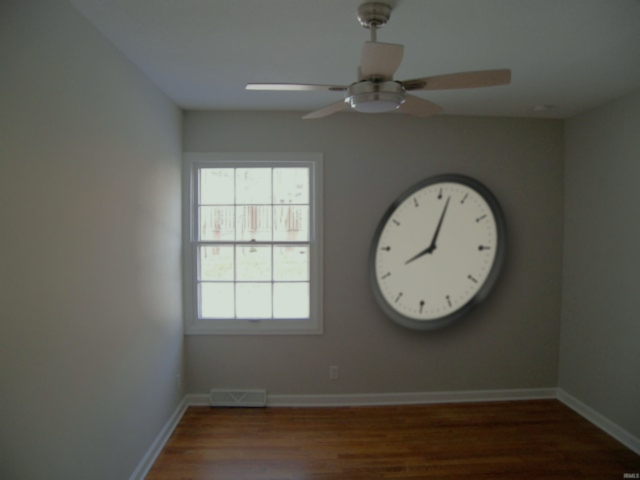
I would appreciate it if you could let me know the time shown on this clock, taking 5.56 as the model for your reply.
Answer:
8.02
